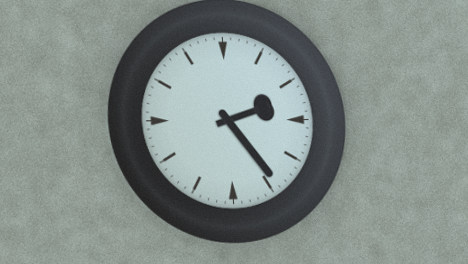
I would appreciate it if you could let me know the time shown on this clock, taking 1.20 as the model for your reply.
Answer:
2.24
